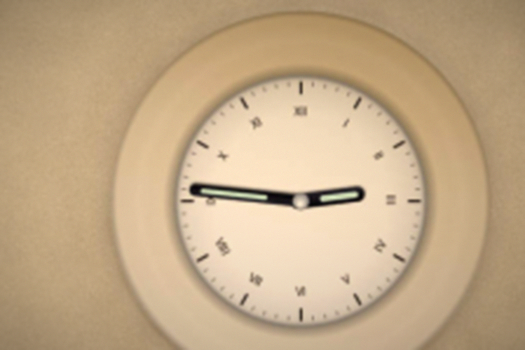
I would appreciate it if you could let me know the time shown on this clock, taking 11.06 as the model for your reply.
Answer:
2.46
